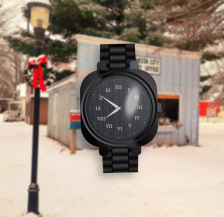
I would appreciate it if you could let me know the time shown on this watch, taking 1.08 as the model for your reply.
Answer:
7.51
